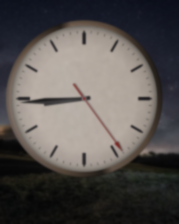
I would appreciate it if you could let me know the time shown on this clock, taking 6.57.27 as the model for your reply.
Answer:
8.44.24
